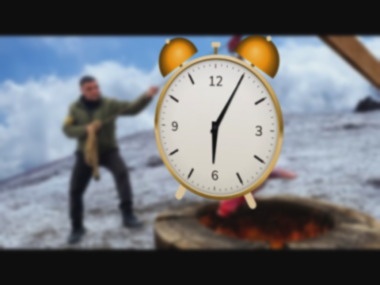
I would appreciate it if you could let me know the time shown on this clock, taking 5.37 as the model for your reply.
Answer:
6.05
